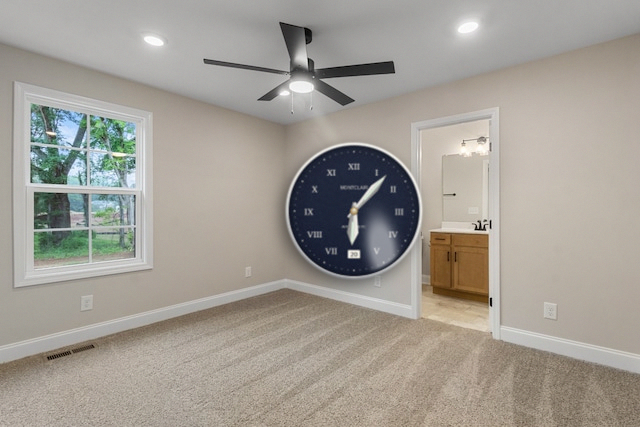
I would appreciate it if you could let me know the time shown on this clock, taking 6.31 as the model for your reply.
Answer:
6.07
